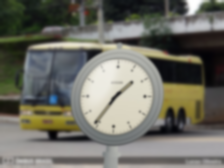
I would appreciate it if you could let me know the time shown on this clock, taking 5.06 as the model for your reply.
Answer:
1.36
